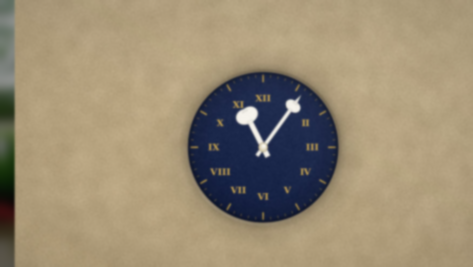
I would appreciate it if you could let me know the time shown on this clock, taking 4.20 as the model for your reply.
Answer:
11.06
